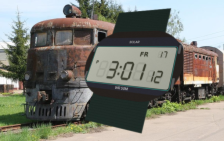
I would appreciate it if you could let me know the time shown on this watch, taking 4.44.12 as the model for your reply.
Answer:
3.01.12
